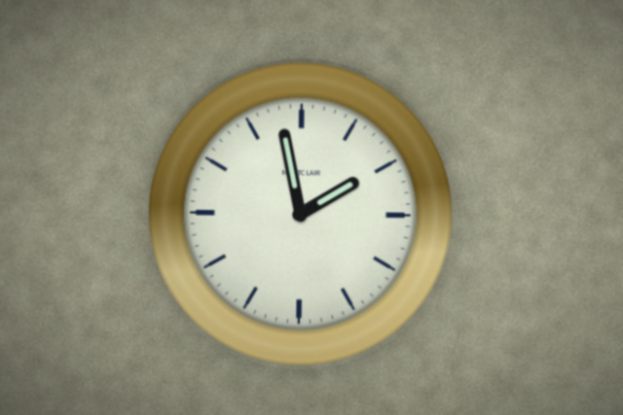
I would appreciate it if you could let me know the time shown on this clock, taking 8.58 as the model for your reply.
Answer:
1.58
